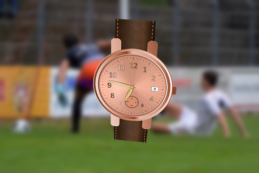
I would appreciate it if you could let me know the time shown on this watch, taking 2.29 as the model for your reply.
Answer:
6.47
